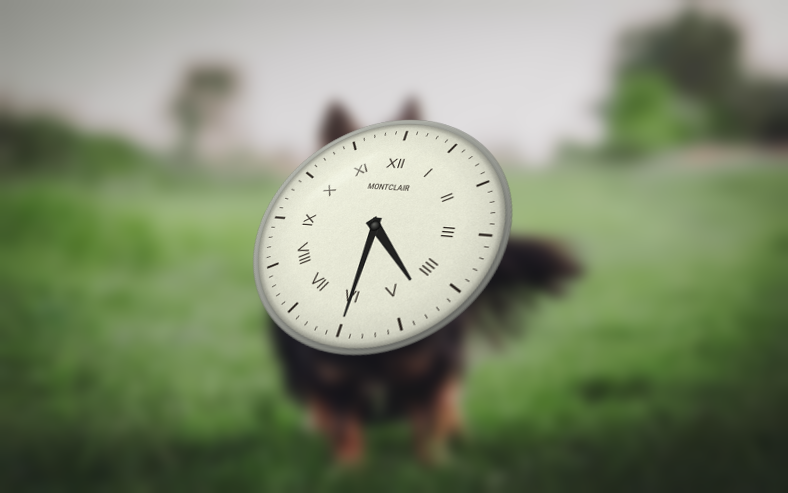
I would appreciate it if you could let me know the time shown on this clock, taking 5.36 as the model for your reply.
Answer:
4.30
